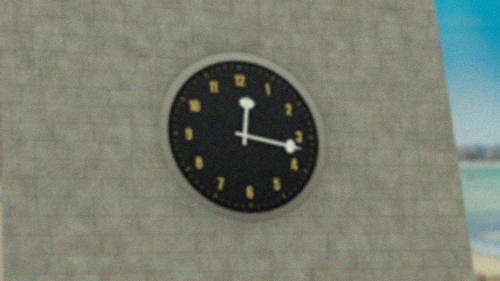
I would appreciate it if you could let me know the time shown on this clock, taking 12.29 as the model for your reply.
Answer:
12.17
